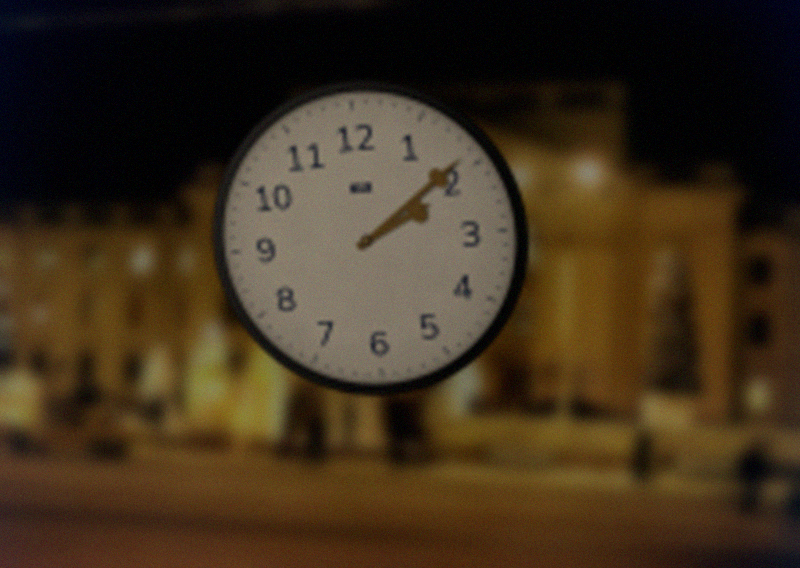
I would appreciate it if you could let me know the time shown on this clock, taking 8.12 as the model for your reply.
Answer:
2.09
